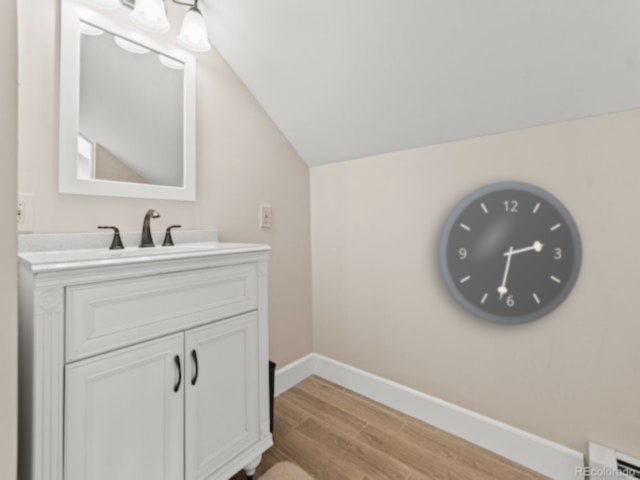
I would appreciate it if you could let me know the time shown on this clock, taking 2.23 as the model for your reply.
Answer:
2.32
